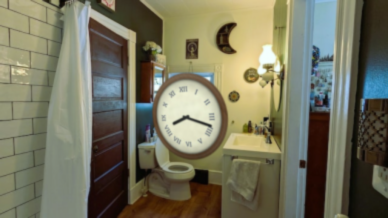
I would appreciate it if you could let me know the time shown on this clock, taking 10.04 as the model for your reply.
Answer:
8.18
